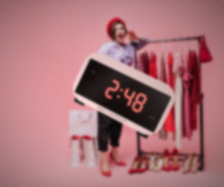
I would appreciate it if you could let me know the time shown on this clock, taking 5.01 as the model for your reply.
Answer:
2.48
